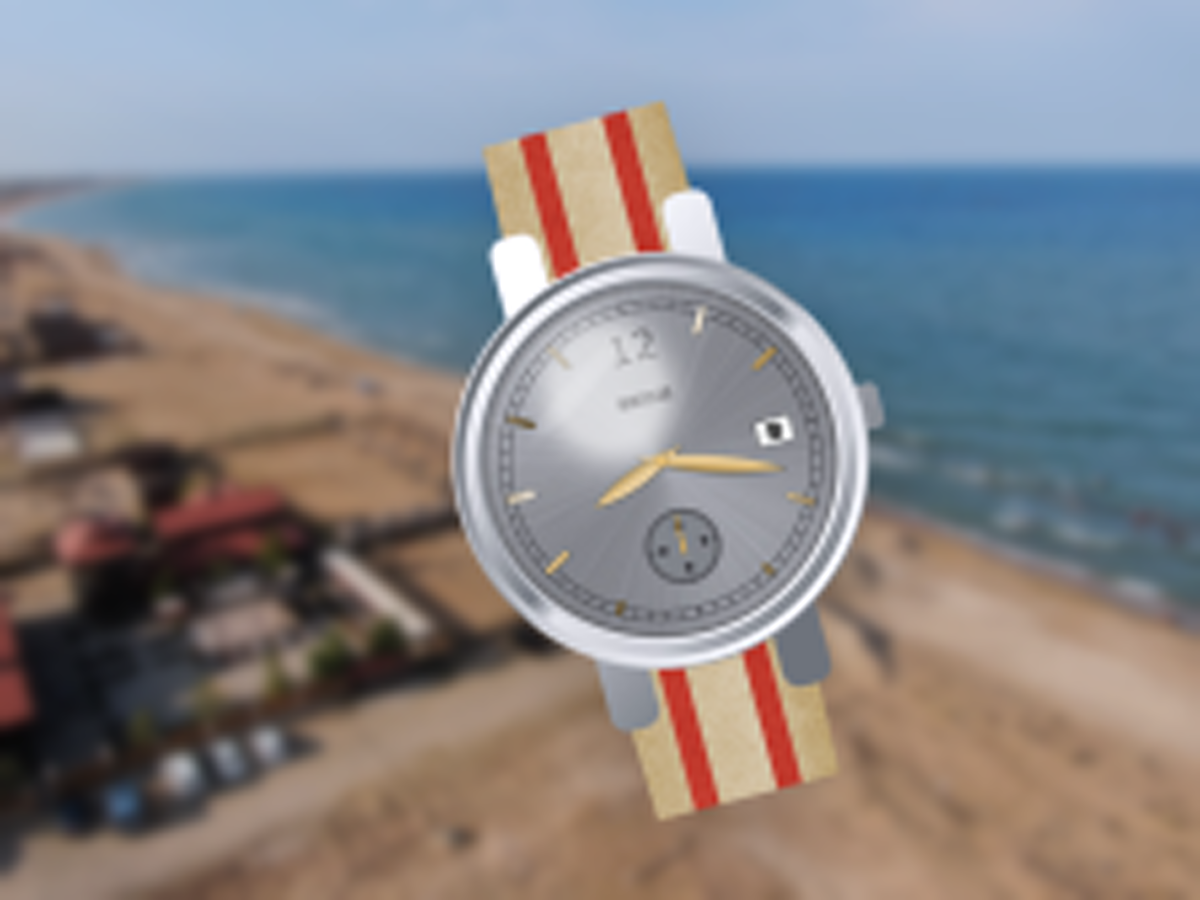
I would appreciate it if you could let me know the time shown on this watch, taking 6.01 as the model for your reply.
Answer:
8.18
